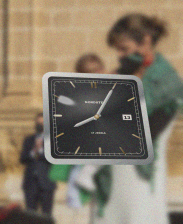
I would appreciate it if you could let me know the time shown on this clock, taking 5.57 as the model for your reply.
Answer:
8.05
